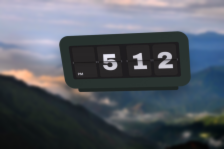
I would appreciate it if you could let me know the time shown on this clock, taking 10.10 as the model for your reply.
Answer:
5.12
